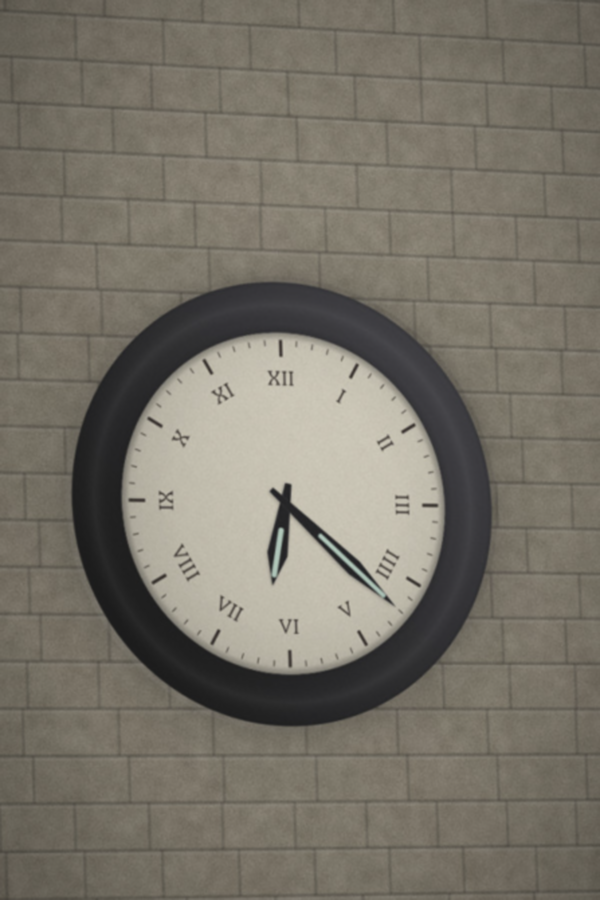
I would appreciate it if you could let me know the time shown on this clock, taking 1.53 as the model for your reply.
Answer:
6.22
